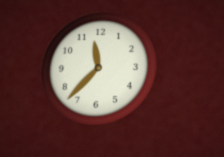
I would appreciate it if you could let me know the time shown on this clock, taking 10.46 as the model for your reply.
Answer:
11.37
